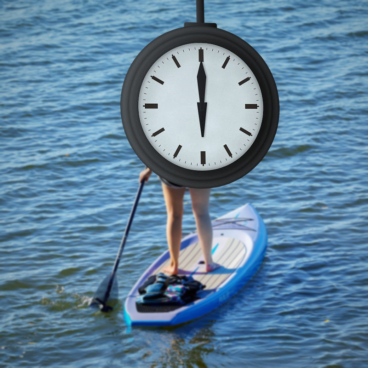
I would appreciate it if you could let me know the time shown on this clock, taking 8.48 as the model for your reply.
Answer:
6.00
